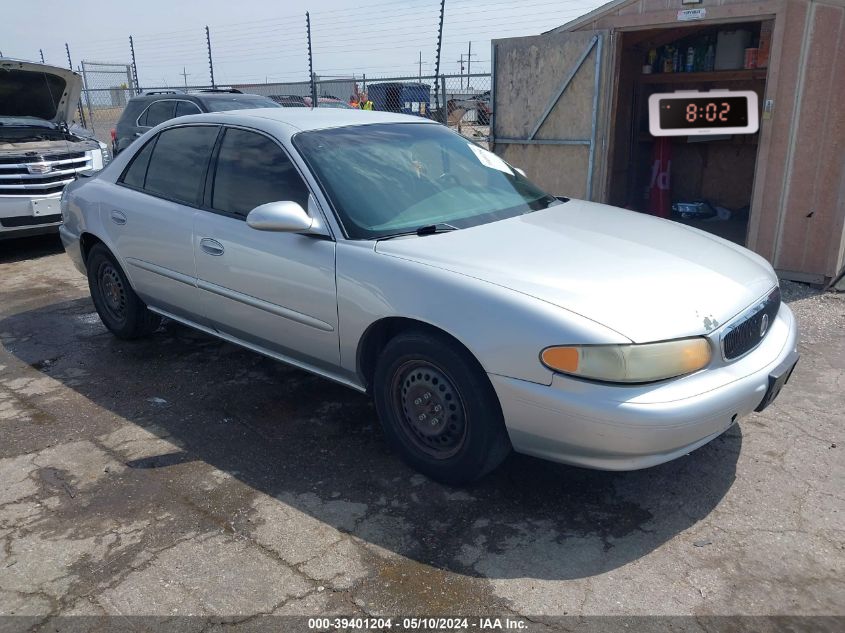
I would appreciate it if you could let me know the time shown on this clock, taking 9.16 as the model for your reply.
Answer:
8.02
